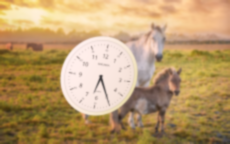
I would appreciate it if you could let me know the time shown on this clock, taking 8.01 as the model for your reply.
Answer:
6.25
